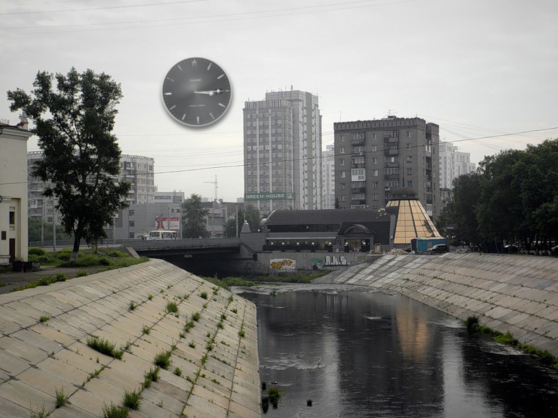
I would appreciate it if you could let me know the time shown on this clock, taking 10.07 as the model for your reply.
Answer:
3.15
